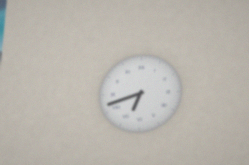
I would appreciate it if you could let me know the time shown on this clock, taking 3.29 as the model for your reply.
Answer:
6.42
